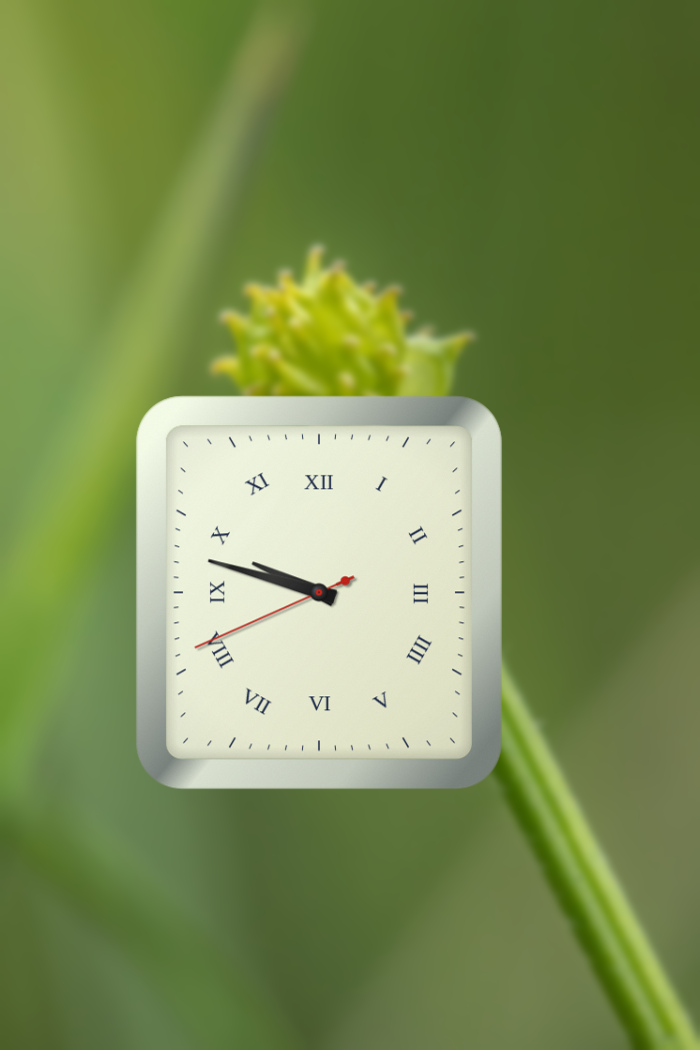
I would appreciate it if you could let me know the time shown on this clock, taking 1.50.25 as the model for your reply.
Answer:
9.47.41
